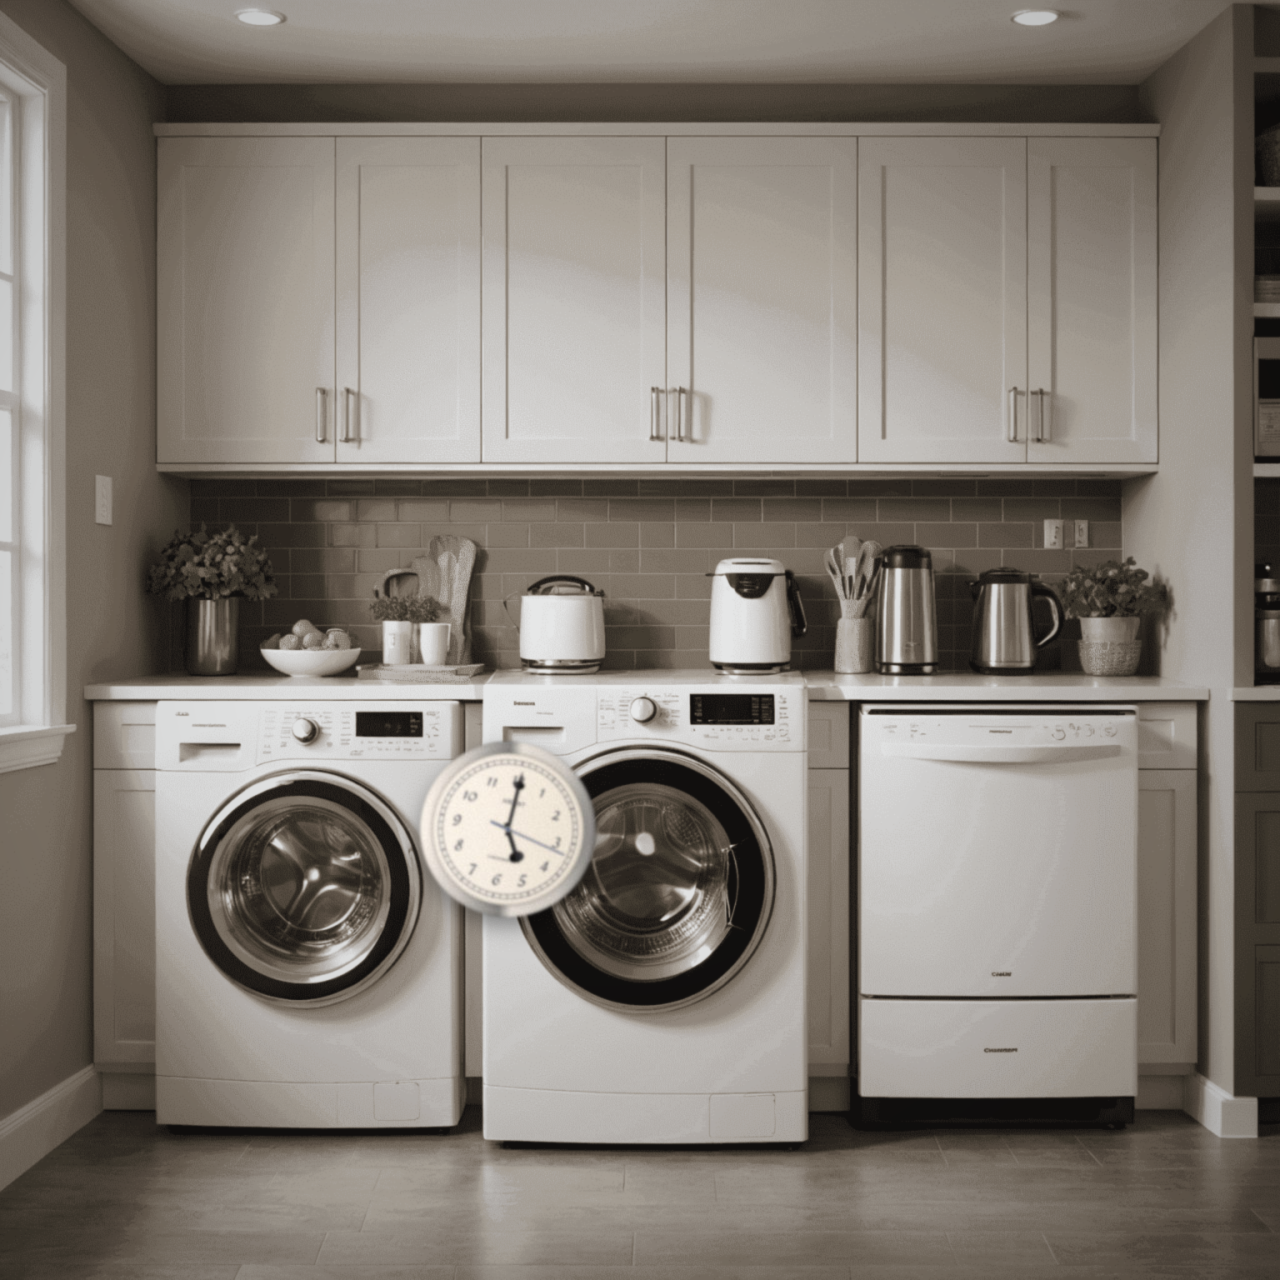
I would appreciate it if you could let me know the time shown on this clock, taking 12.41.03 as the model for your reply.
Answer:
5.00.17
